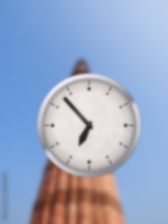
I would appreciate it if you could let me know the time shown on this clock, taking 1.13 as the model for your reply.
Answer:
6.53
